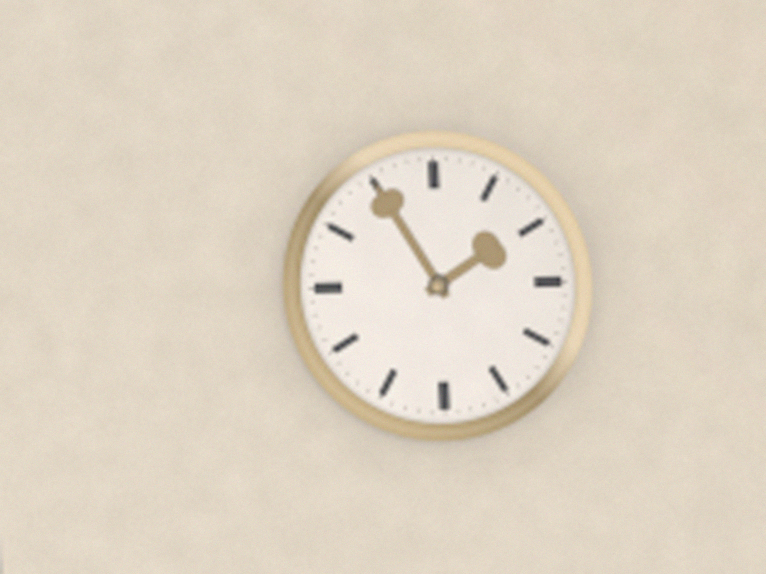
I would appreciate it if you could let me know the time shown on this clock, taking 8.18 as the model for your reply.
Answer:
1.55
